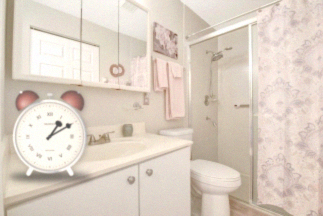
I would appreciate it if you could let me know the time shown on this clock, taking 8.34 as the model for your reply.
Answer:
1.10
